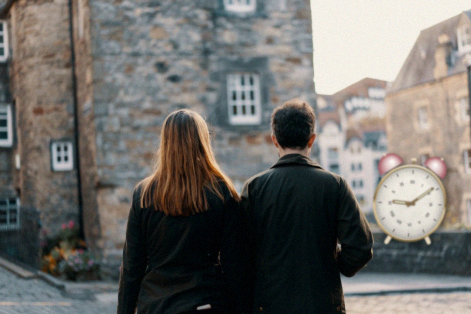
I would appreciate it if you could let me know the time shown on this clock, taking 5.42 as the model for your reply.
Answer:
9.09
